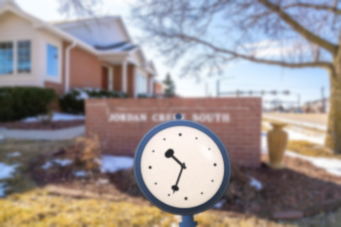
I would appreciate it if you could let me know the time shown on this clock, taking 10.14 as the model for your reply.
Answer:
10.34
